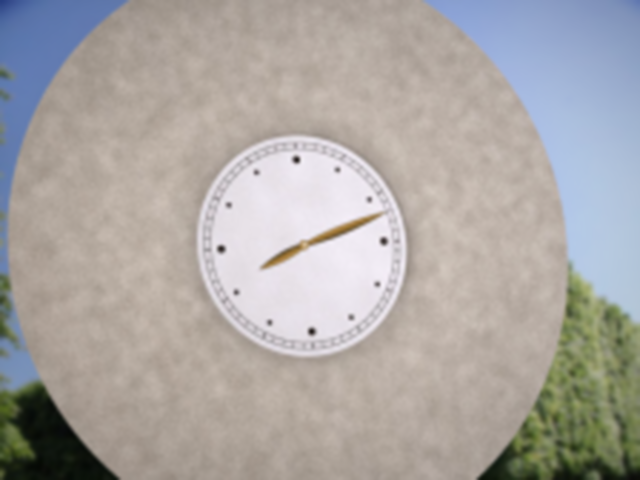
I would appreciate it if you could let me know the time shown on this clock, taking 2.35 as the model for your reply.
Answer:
8.12
